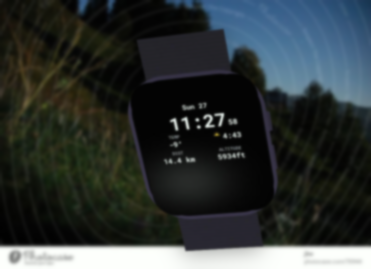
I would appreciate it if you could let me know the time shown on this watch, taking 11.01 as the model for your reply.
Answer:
11.27
